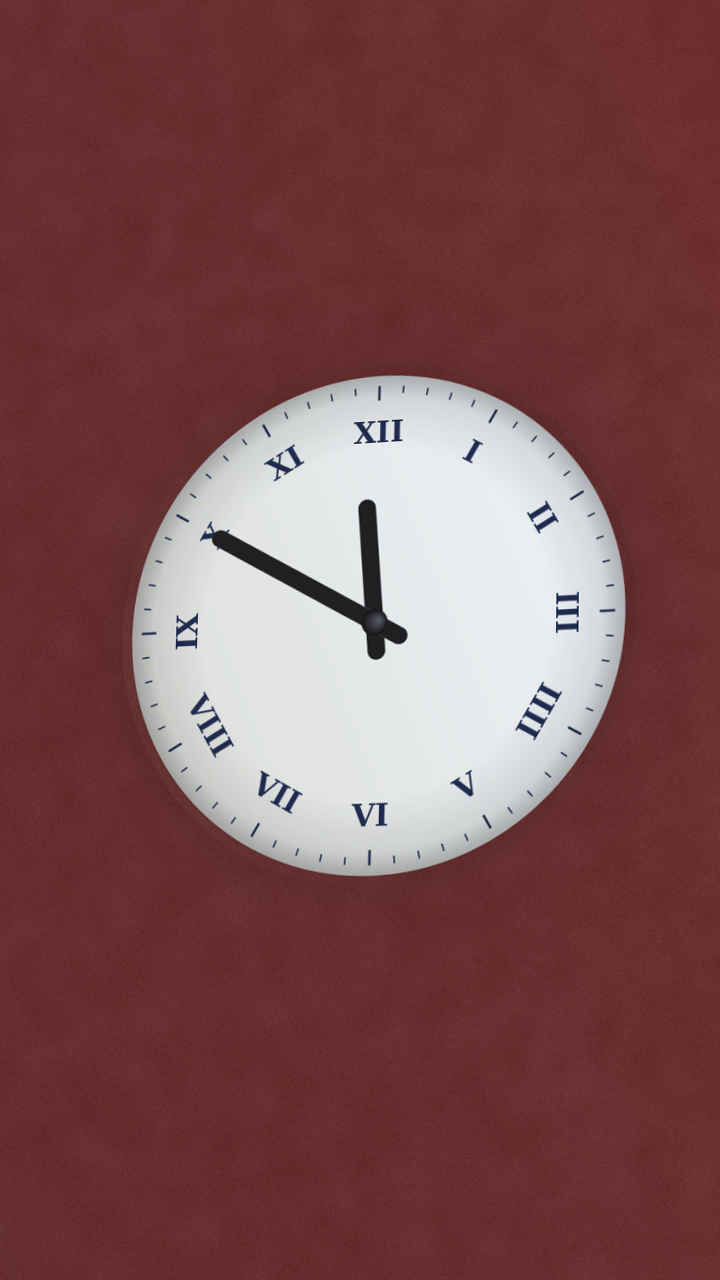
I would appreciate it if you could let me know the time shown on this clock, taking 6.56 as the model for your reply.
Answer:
11.50
